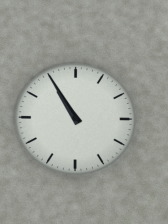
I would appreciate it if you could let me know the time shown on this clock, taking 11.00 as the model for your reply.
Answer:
10.55
